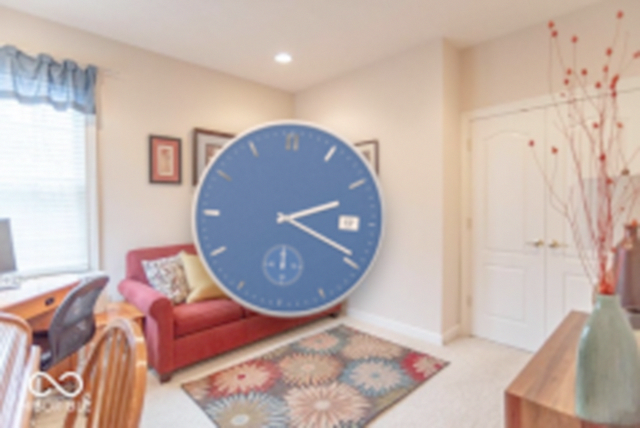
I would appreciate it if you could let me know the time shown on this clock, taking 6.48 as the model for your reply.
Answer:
2.19
